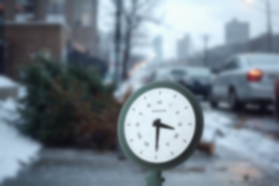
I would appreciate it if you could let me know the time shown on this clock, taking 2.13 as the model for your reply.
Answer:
3.30
